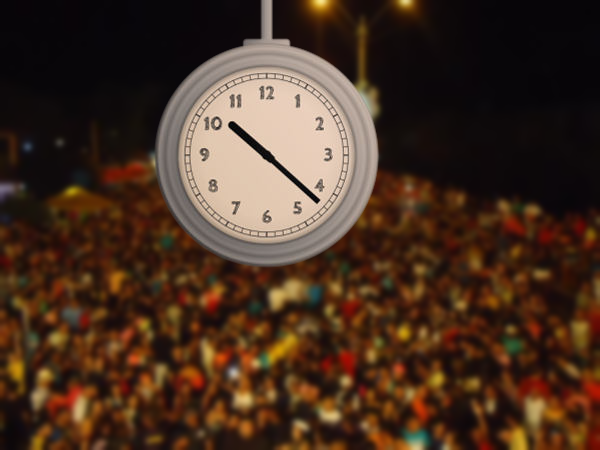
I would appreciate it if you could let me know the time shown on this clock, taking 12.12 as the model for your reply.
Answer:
10.22
